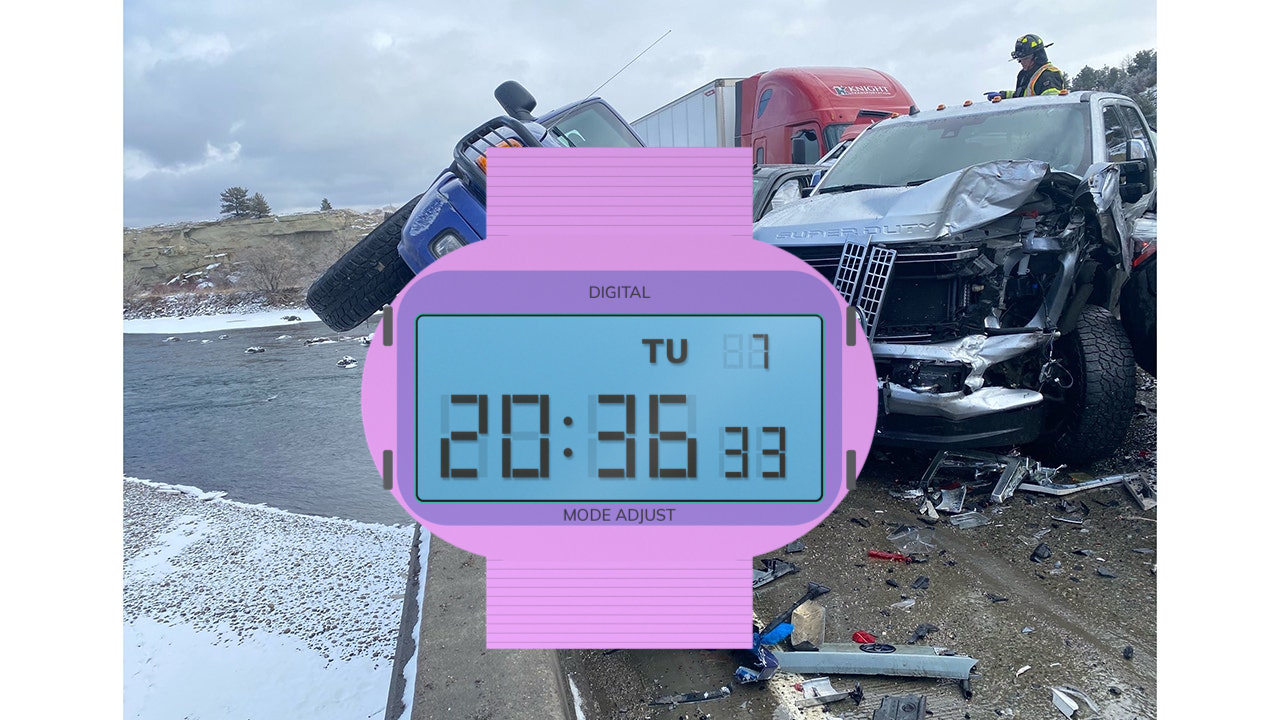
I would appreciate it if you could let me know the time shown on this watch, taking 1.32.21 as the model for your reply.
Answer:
20.36.33
